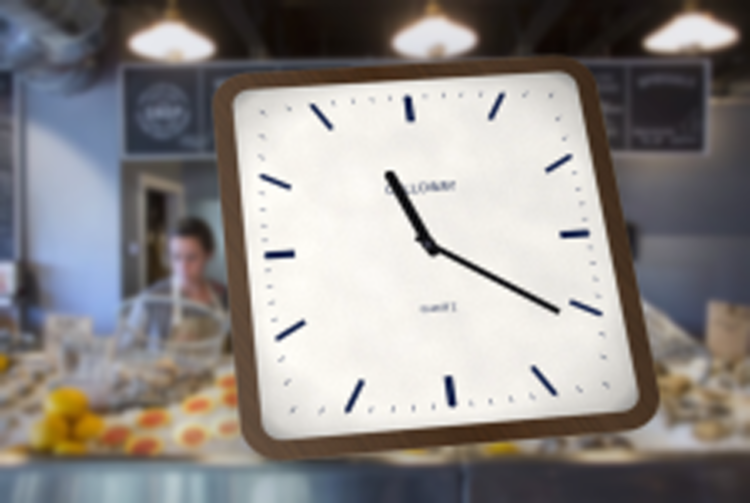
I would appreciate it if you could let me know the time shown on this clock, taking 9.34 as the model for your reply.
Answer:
11.21
